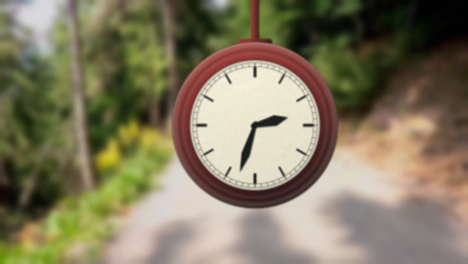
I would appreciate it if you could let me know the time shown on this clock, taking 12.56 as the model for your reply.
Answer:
2.33
